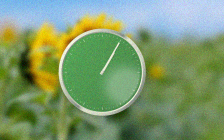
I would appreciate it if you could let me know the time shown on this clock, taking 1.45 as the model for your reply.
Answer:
1.05
